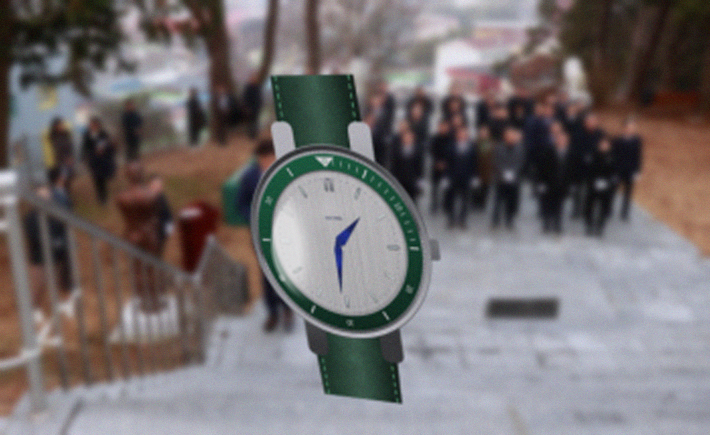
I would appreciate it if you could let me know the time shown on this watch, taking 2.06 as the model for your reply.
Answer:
1.31
